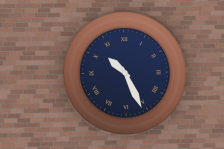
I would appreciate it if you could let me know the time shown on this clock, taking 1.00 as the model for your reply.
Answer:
10.26
